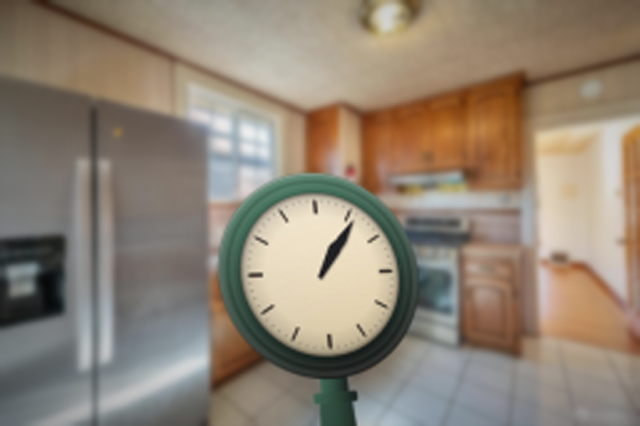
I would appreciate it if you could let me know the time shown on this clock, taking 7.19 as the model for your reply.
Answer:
1.06
